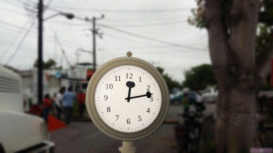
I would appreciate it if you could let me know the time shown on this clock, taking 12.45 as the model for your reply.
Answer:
12.13
